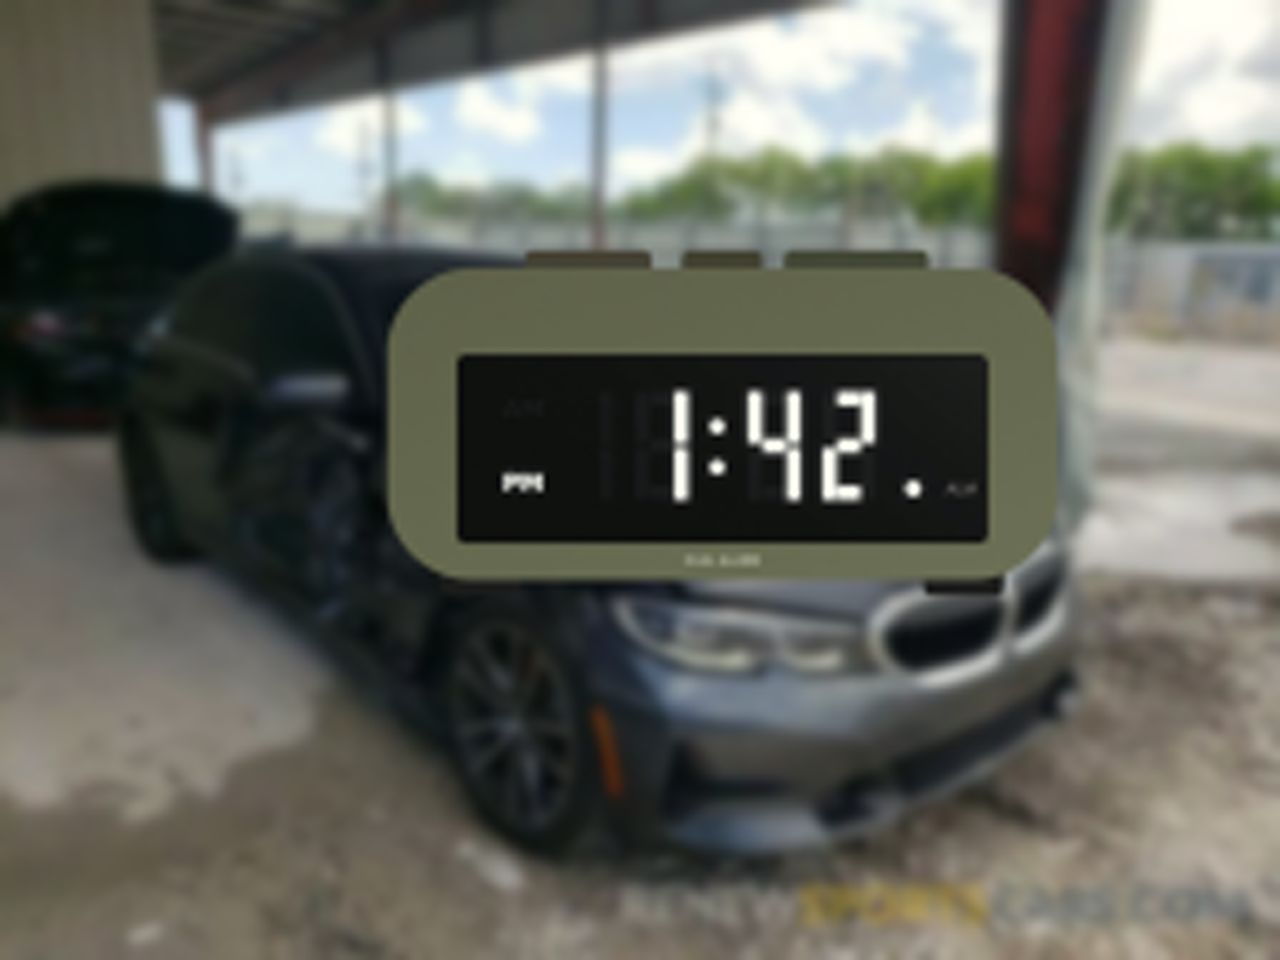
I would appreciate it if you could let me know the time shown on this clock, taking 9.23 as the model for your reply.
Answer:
1.42
